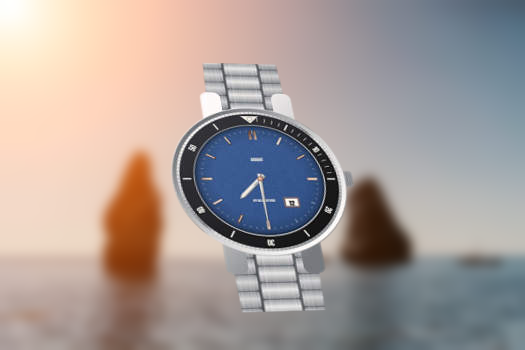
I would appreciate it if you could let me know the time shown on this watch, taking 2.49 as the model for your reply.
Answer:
7.30
